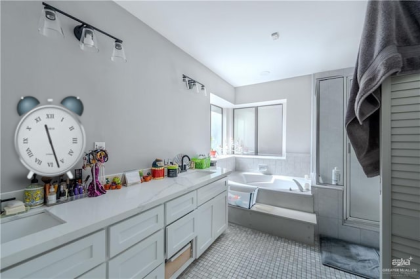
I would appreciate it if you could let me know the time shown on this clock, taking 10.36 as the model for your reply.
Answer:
11.27
